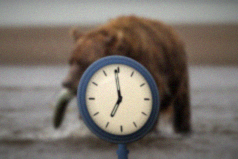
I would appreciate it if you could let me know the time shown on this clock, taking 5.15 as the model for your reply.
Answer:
6.59
